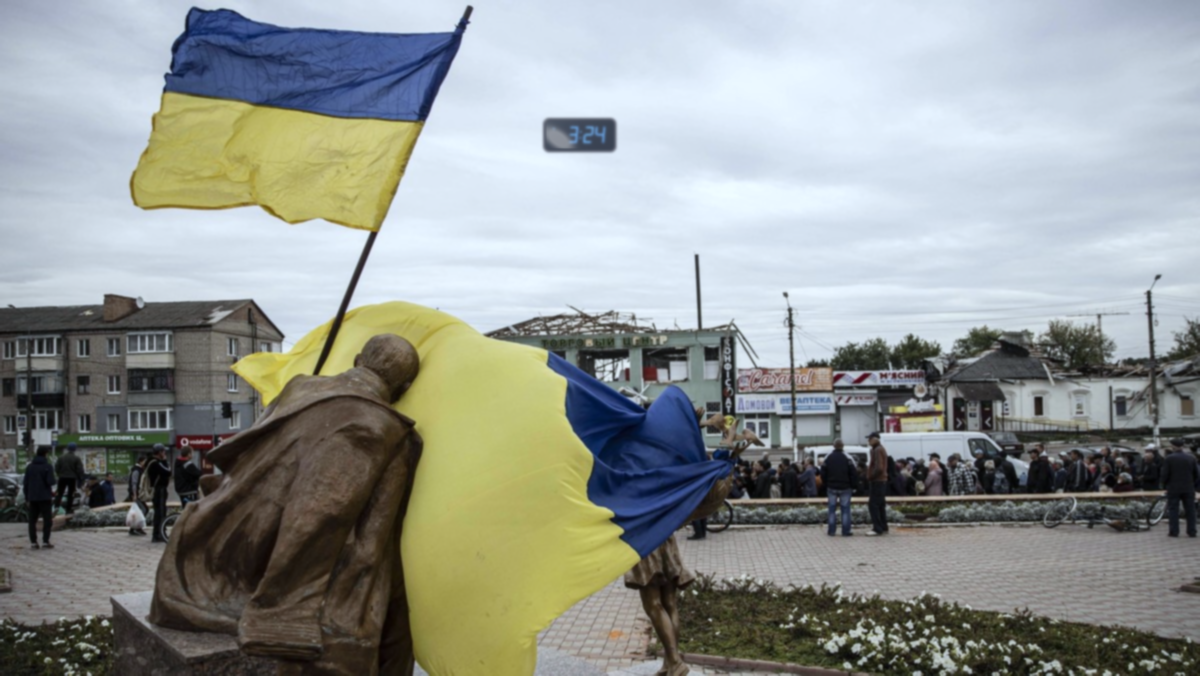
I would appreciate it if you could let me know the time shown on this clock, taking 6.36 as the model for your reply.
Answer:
3.24
